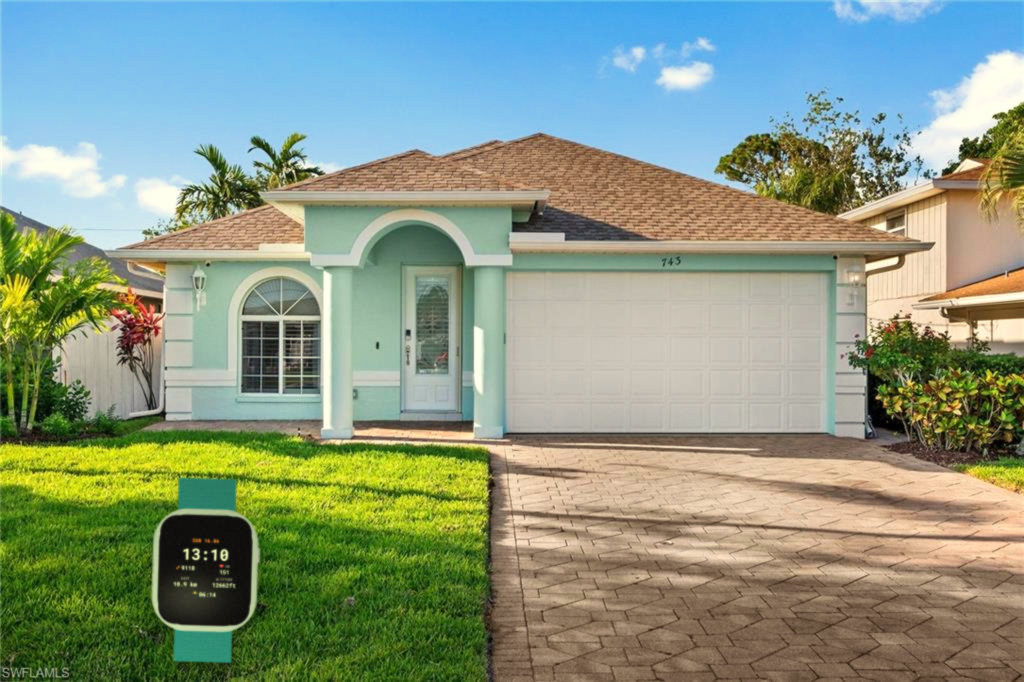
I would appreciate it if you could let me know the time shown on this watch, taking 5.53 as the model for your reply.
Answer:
13.10
